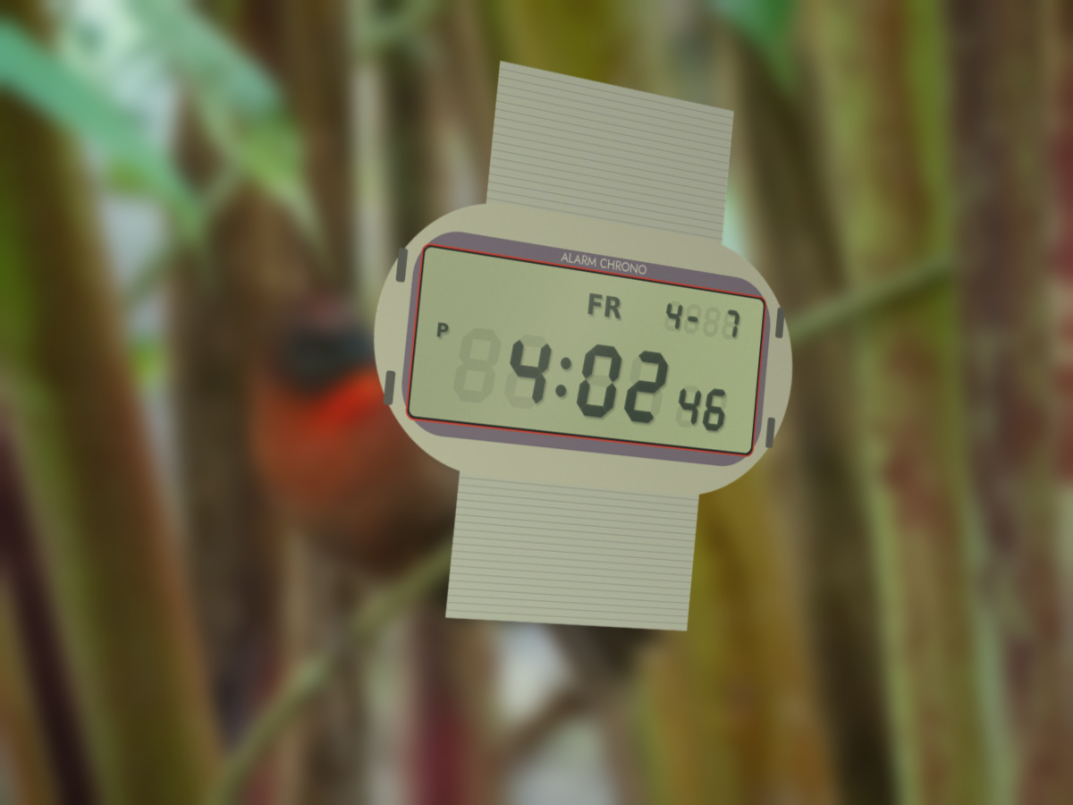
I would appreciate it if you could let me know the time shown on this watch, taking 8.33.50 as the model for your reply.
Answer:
4.02.46
